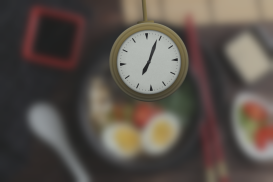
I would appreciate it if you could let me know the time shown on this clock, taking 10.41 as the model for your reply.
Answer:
7.04
